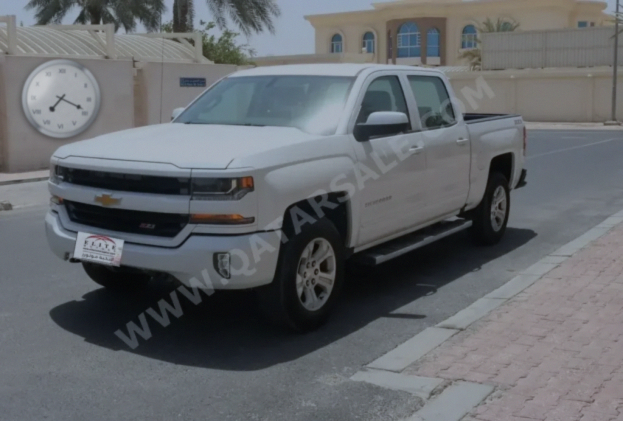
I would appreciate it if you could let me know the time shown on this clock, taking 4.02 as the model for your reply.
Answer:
7.19
